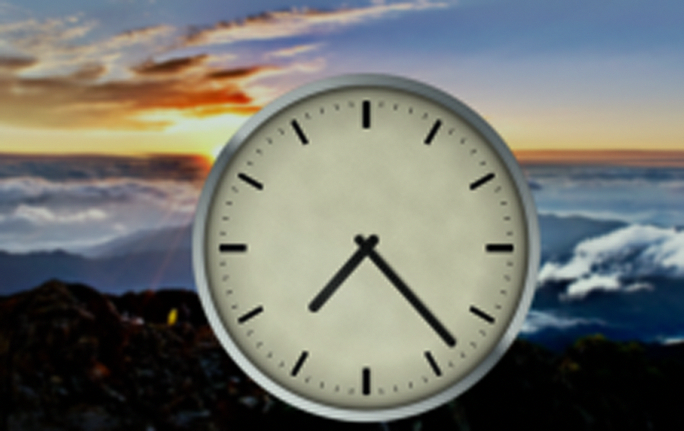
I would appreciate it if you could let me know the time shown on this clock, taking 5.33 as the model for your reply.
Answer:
7.23
